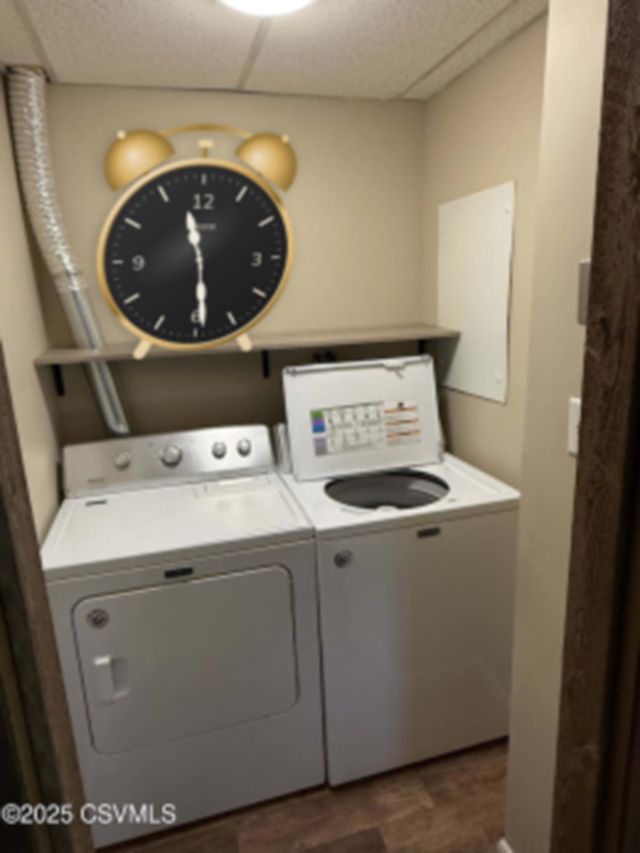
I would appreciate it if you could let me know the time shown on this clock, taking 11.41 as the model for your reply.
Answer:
11.29
